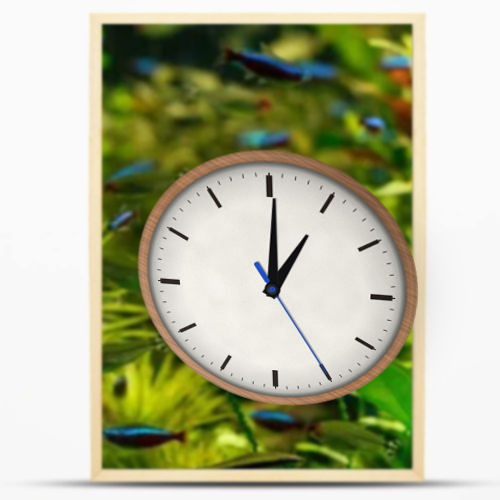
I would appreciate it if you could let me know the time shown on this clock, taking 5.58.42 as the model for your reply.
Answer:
1.00.25
